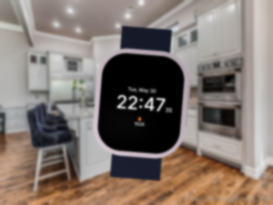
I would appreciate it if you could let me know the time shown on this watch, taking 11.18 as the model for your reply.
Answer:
22.47
